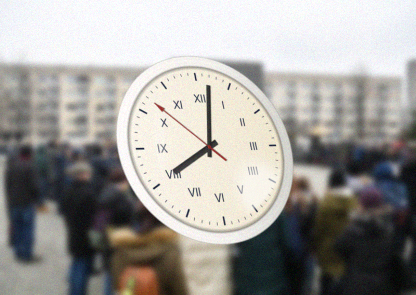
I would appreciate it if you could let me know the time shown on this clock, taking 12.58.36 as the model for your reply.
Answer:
8.01.52
